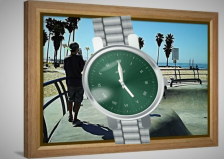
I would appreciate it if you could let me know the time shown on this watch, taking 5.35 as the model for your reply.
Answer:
5.00
